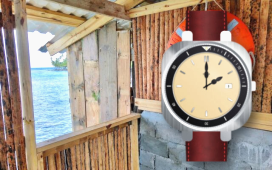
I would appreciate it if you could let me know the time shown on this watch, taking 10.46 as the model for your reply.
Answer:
2.00
